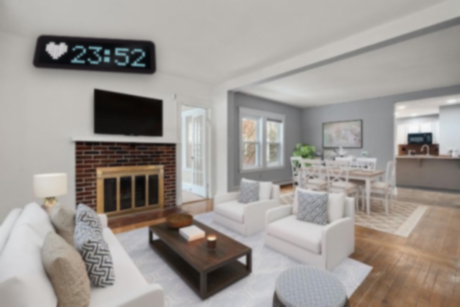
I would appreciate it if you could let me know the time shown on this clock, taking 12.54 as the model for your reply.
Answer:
23.52
